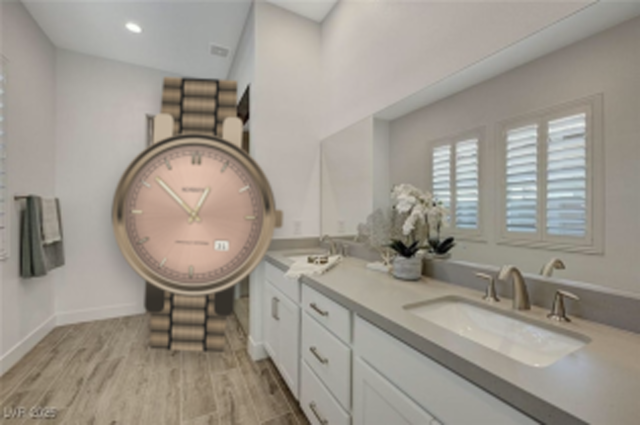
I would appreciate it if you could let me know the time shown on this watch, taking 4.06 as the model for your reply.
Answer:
12.52
